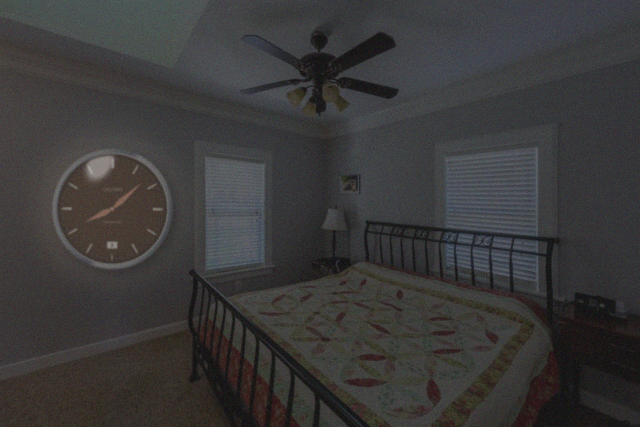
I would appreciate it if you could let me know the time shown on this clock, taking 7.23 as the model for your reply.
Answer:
8.08
